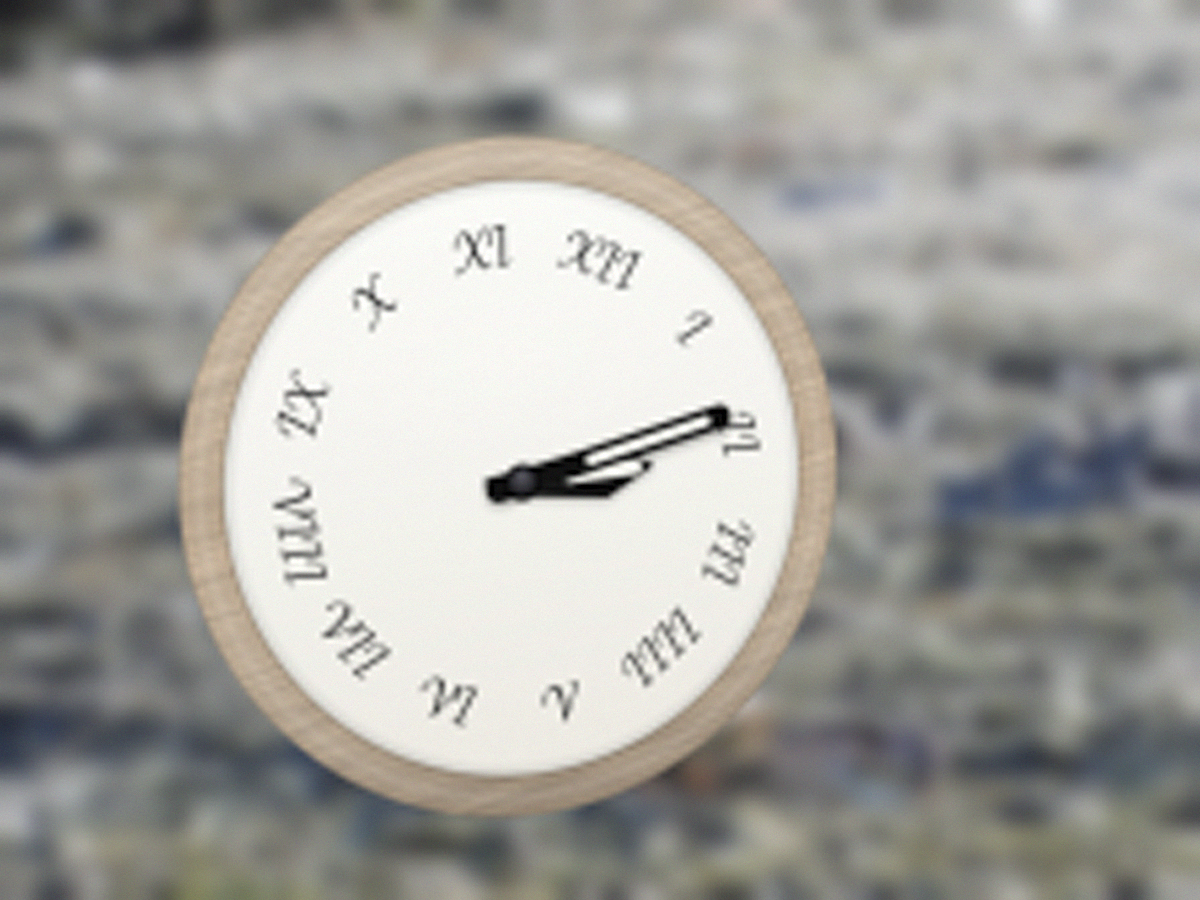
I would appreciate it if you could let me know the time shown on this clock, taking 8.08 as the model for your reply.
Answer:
2.09
